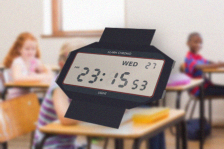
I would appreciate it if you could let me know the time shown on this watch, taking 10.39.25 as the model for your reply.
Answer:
23.15.53
